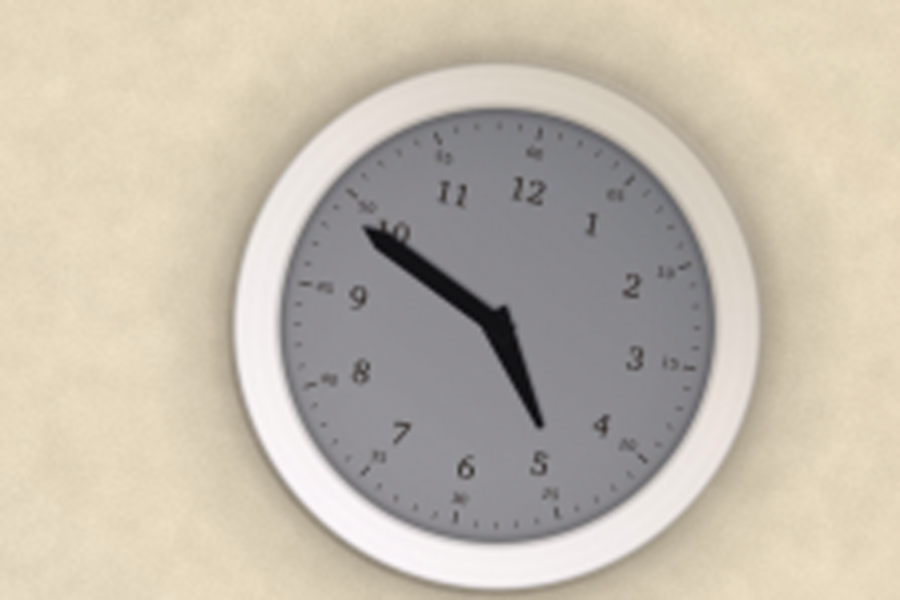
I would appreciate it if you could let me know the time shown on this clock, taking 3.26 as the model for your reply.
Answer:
4.49
